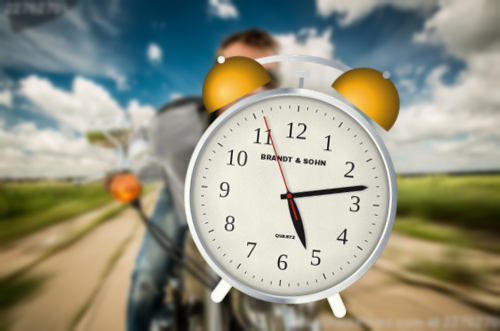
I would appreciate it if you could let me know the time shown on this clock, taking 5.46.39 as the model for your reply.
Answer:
5.12.56
